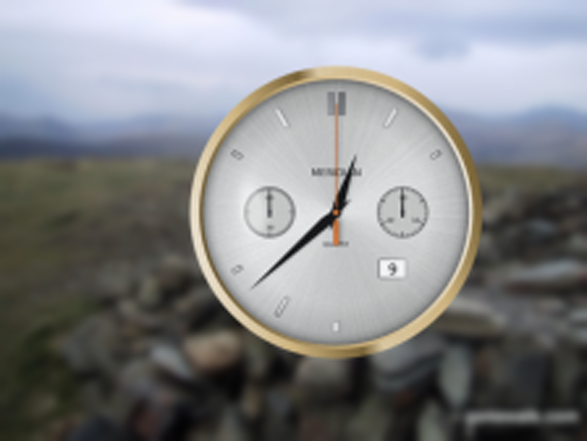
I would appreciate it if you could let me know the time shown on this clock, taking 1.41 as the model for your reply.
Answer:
12.38
